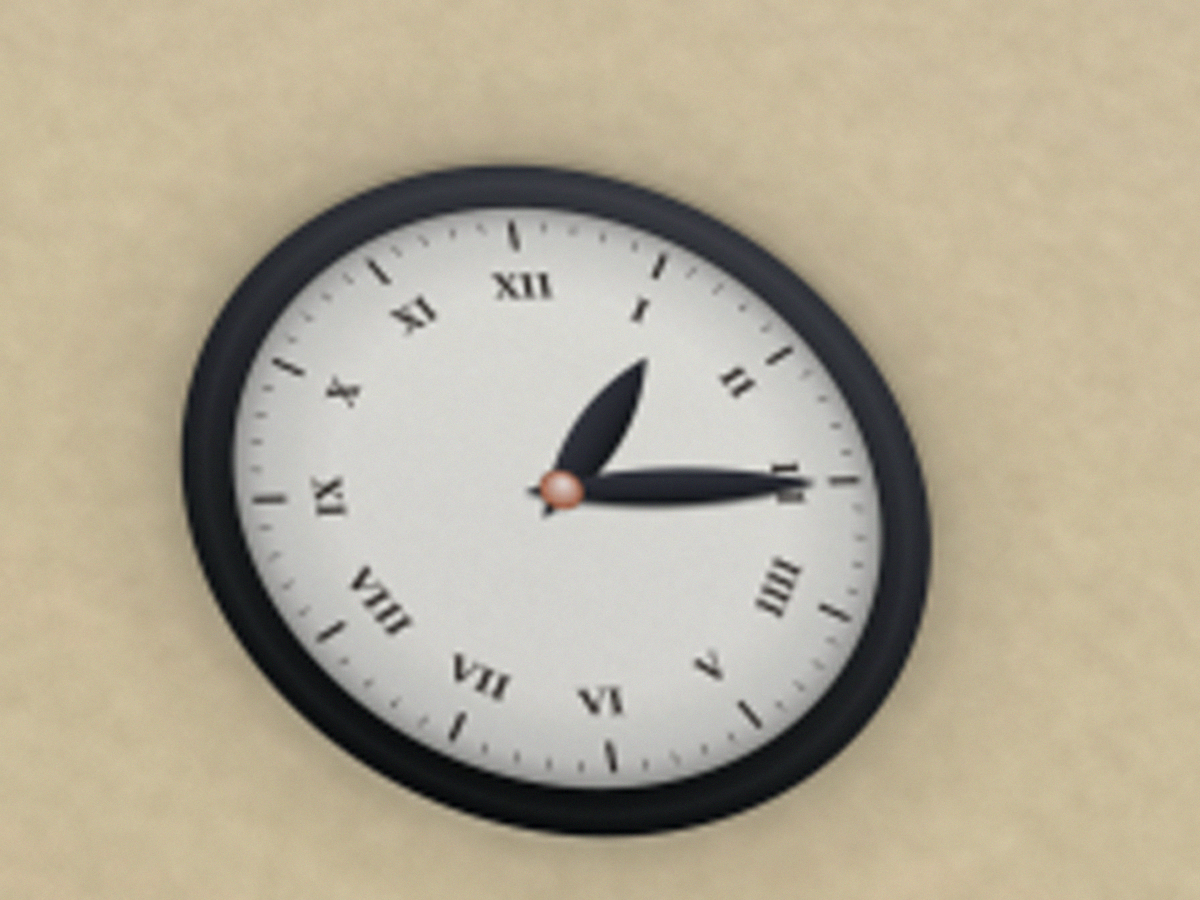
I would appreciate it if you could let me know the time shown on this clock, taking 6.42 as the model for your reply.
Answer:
1.15
